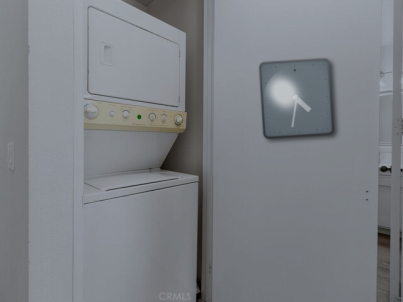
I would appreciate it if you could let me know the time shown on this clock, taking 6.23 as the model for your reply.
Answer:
4.32
